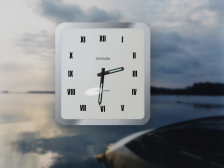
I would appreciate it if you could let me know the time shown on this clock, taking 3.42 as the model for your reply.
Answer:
2.31
